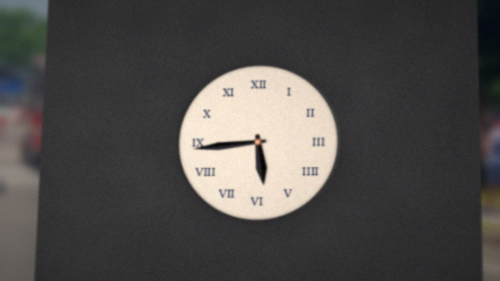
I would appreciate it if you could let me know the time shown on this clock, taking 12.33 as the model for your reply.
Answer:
5.44
